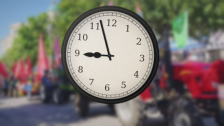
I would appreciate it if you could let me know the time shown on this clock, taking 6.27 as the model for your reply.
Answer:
8.57
